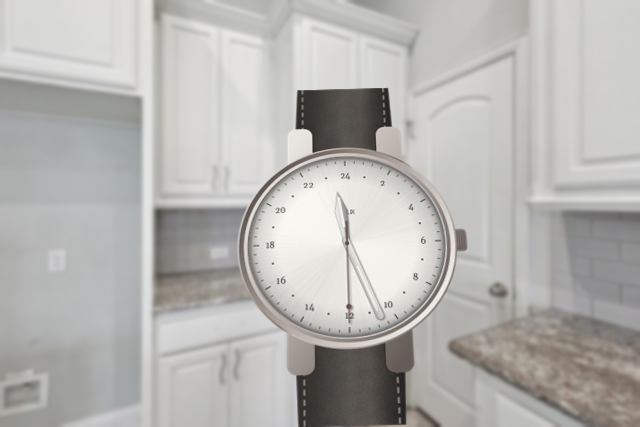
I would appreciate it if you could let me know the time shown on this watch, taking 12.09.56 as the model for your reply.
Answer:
23.26.30
